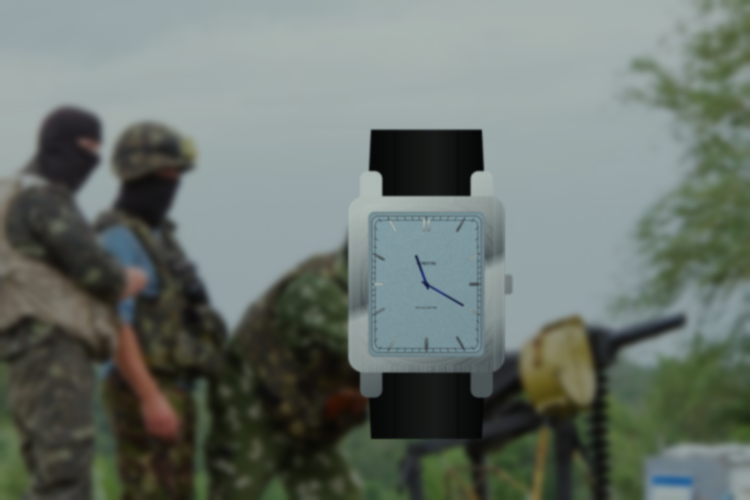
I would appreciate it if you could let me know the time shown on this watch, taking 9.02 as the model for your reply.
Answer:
11.20
